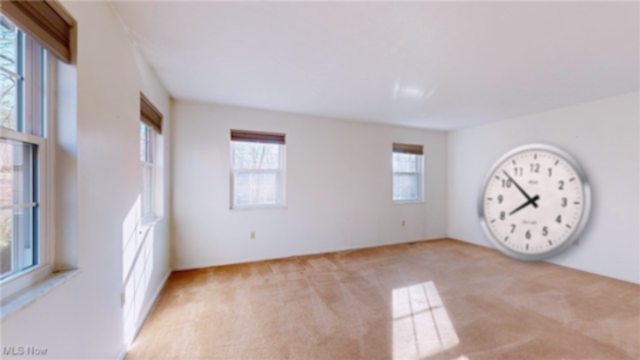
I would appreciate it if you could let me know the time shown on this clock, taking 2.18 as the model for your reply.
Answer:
7.52
